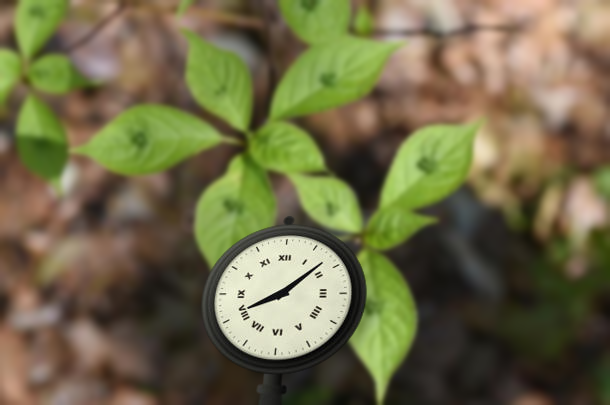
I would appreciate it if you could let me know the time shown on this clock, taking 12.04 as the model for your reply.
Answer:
8.08
